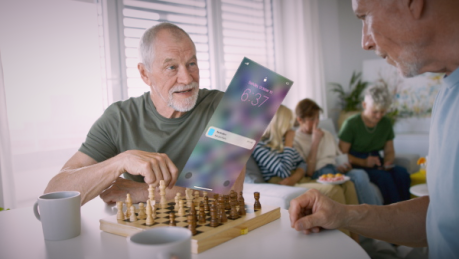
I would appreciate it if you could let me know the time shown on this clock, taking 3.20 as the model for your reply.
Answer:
6.37
